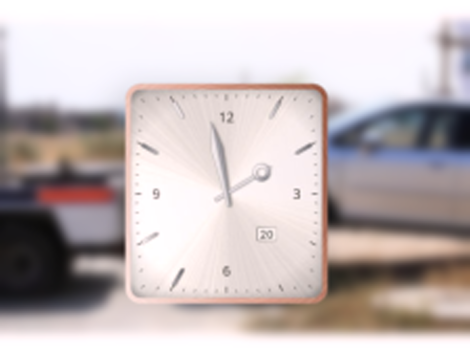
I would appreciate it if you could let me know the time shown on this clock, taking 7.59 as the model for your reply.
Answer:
1.58
